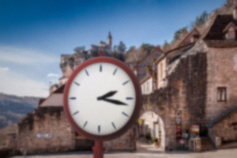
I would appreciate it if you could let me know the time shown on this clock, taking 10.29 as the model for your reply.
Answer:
2.17
